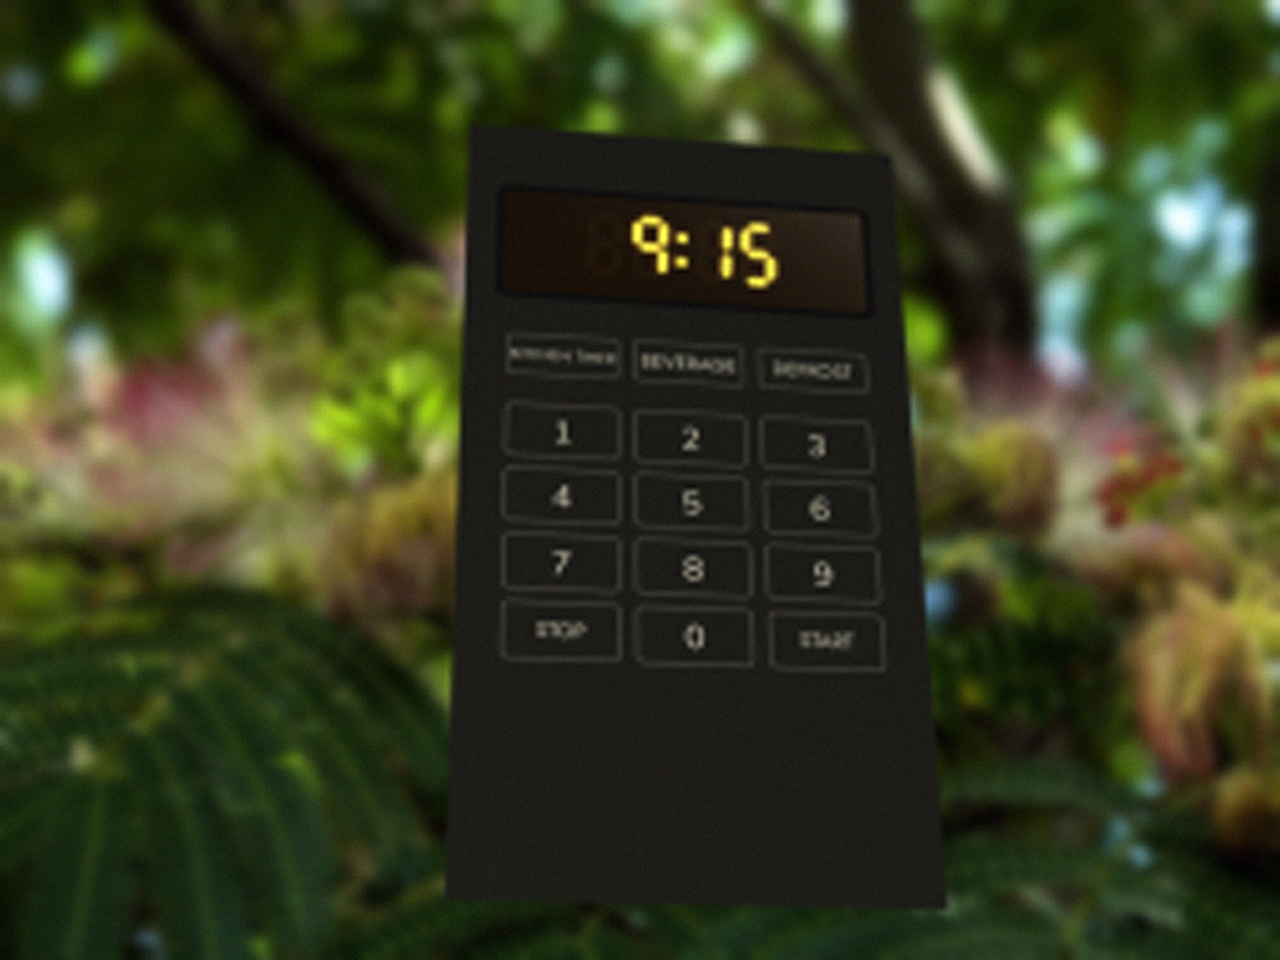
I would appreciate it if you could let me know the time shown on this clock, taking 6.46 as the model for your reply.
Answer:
9.15
